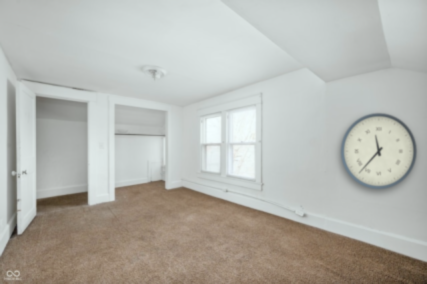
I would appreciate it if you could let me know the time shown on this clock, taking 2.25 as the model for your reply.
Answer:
11.37
